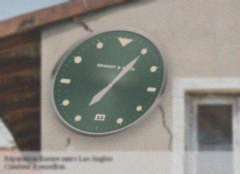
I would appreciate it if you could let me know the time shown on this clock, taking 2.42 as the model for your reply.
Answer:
7.05
